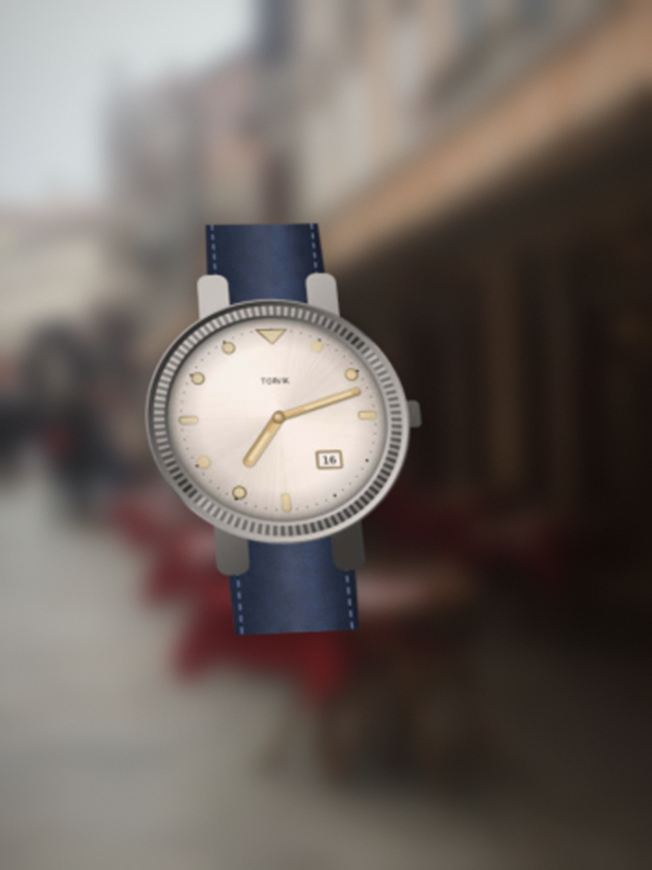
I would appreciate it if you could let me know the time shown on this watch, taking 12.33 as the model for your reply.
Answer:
7.12
